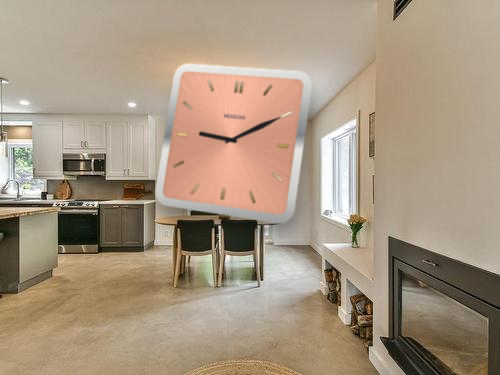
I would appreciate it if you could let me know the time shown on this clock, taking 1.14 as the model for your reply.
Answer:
9.10
